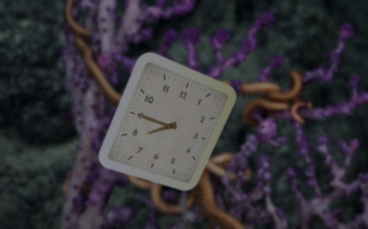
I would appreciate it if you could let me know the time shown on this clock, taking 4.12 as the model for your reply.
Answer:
7.45
